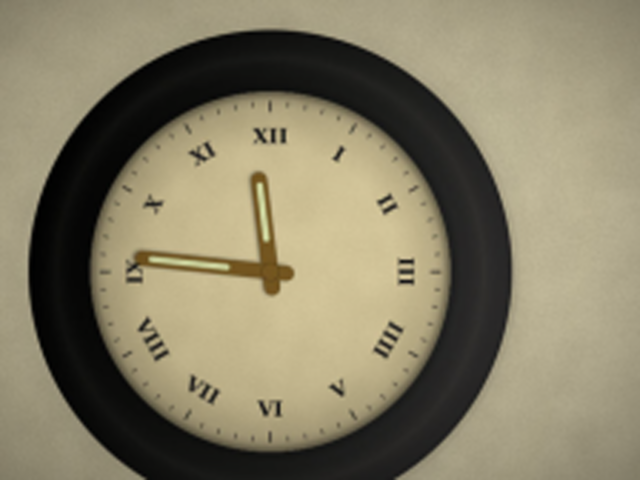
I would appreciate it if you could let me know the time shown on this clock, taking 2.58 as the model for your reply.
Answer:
11.46
